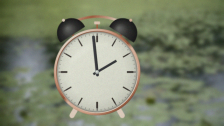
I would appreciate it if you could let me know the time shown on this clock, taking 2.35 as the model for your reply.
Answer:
1.59
